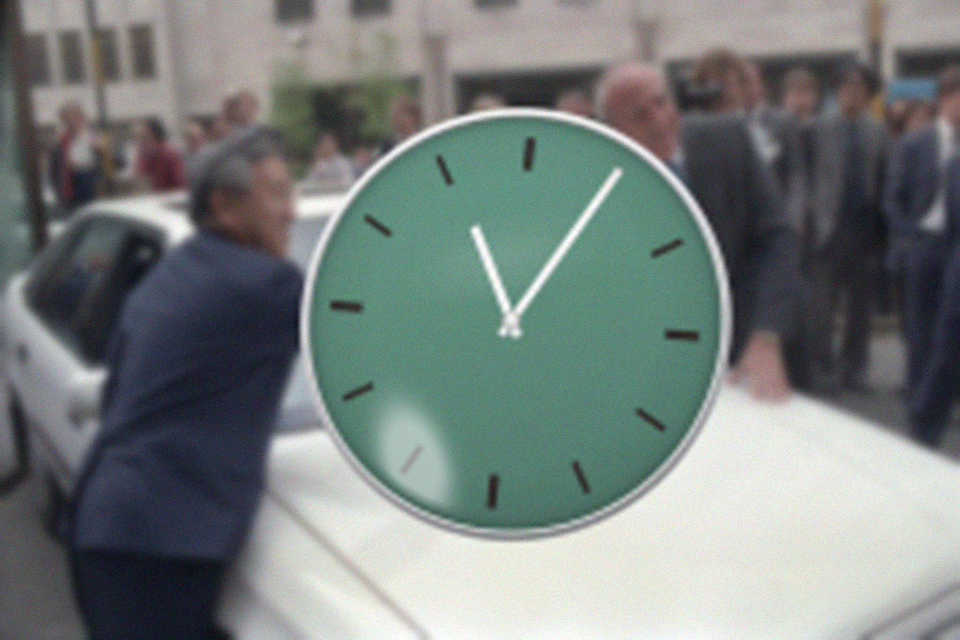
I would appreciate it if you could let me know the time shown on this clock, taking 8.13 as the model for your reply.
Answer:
11.05
